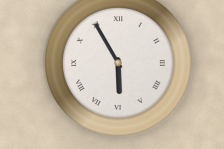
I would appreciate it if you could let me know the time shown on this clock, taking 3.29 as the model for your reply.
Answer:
5.55
